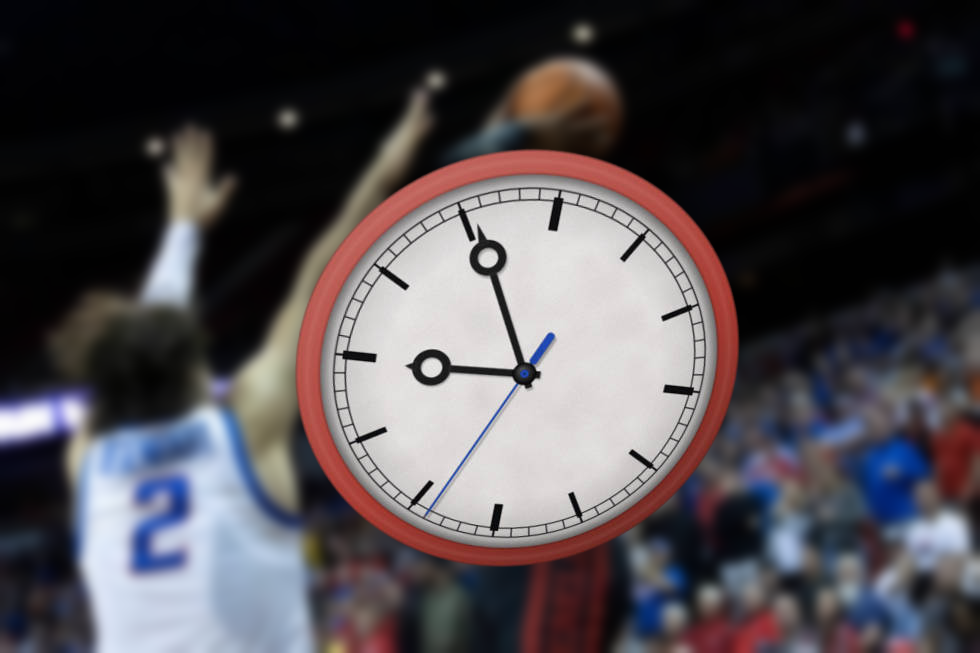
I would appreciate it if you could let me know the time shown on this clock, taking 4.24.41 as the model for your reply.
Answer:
8.55.34
